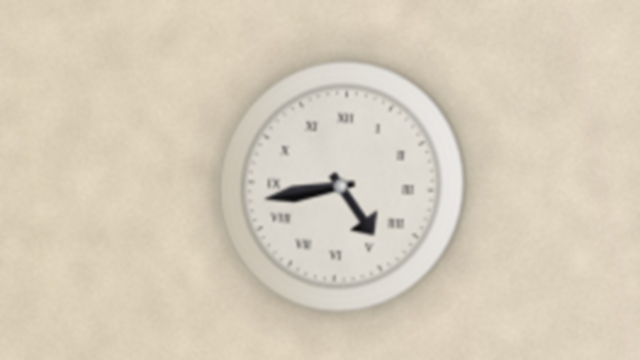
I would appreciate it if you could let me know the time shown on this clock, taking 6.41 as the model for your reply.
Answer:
4.43
